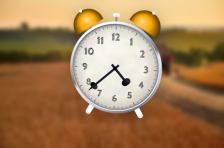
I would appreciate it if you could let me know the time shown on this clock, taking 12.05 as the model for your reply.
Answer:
4.38
